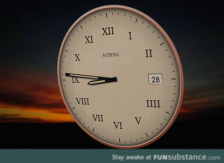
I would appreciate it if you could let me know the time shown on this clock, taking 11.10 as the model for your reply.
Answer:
8.46
